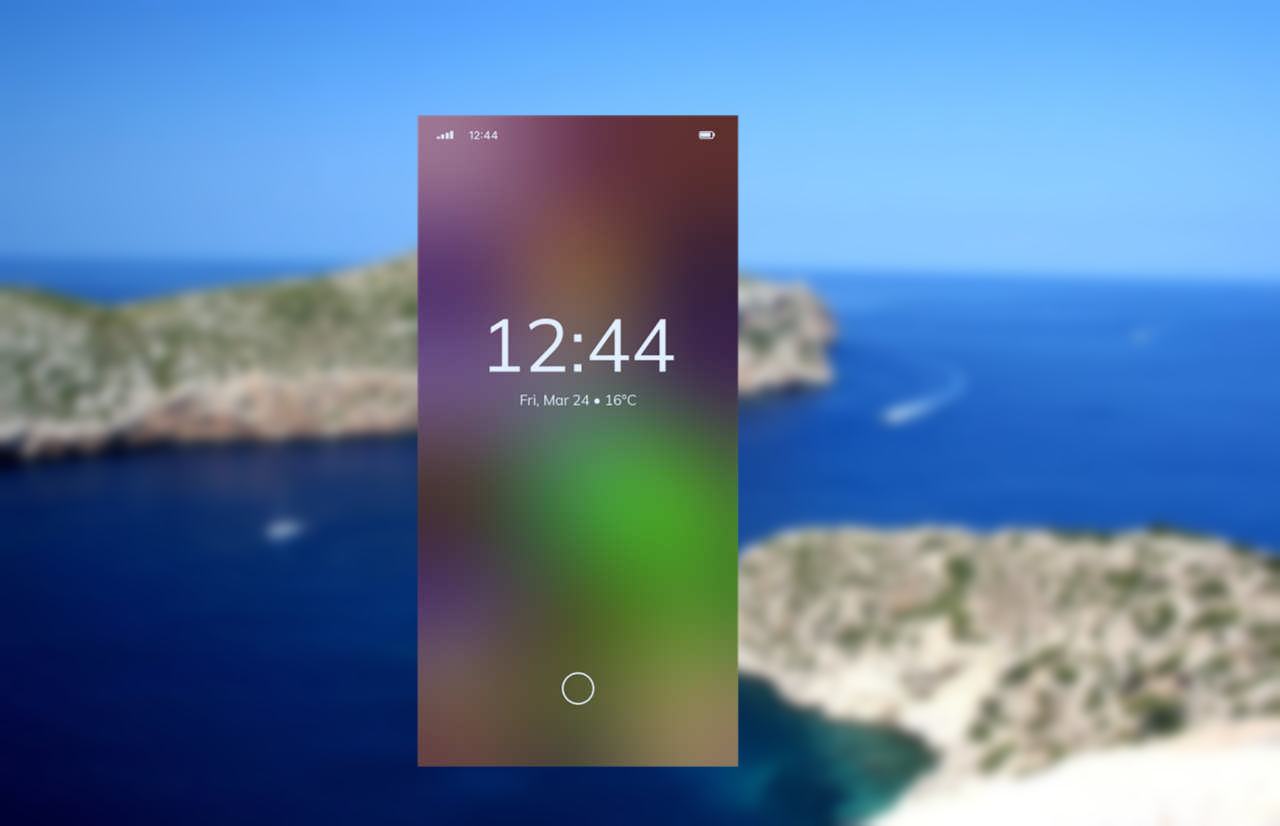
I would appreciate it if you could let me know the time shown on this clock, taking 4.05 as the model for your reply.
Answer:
12.44
